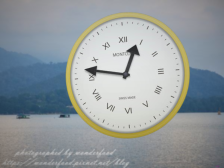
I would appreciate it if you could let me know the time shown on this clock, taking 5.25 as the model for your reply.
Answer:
12.47
